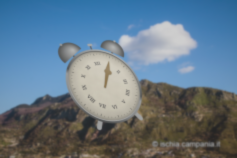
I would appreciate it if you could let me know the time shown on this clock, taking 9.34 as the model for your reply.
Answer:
1.05
